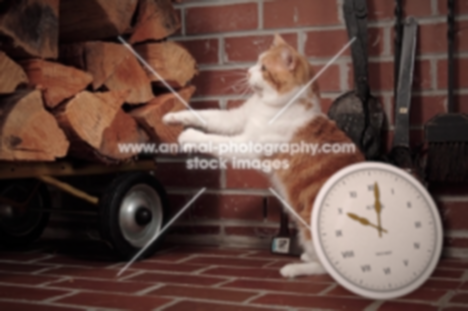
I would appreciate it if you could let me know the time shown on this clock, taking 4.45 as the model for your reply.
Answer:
10.01
